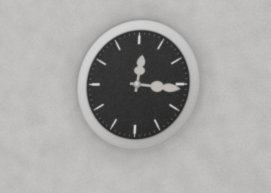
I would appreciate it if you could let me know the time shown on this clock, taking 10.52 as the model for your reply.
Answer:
12.16
